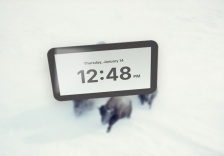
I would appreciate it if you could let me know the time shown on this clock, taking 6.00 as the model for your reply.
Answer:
12.48
